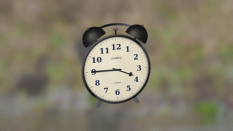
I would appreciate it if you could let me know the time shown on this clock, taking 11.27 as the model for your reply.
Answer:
3.45
